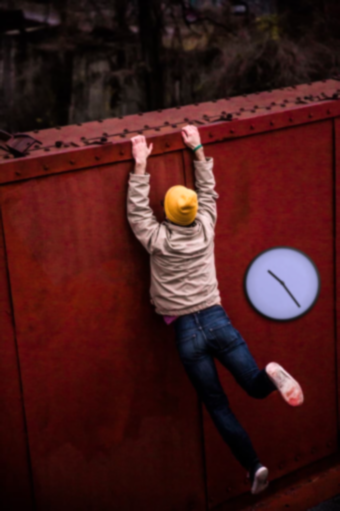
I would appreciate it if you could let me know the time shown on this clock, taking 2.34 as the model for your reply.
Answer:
10.24
